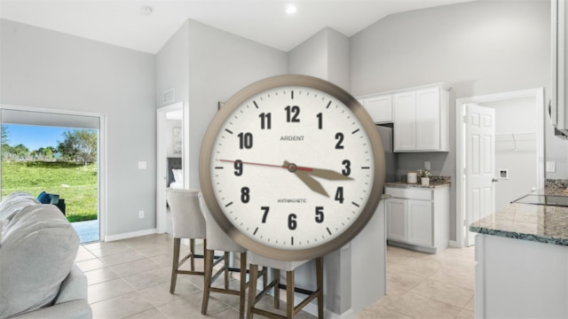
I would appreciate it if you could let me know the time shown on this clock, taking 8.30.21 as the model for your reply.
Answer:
4.16.46
